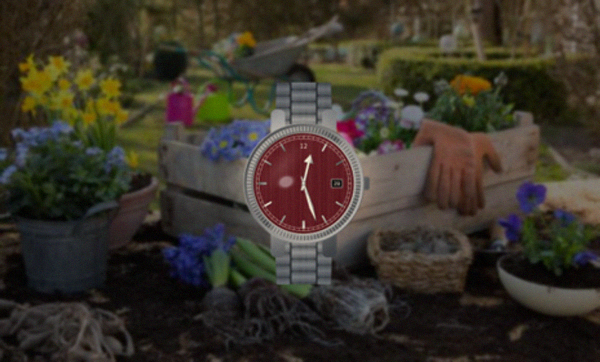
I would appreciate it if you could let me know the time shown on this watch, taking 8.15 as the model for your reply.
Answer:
12.27
